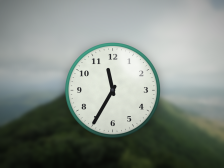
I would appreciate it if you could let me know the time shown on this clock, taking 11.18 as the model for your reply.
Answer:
11.35
